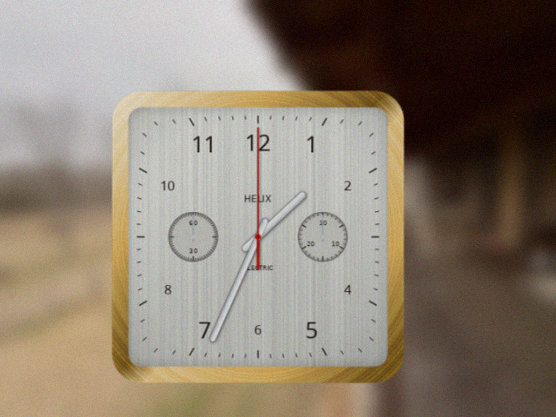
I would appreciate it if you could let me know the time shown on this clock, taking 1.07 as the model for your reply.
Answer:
1.34
